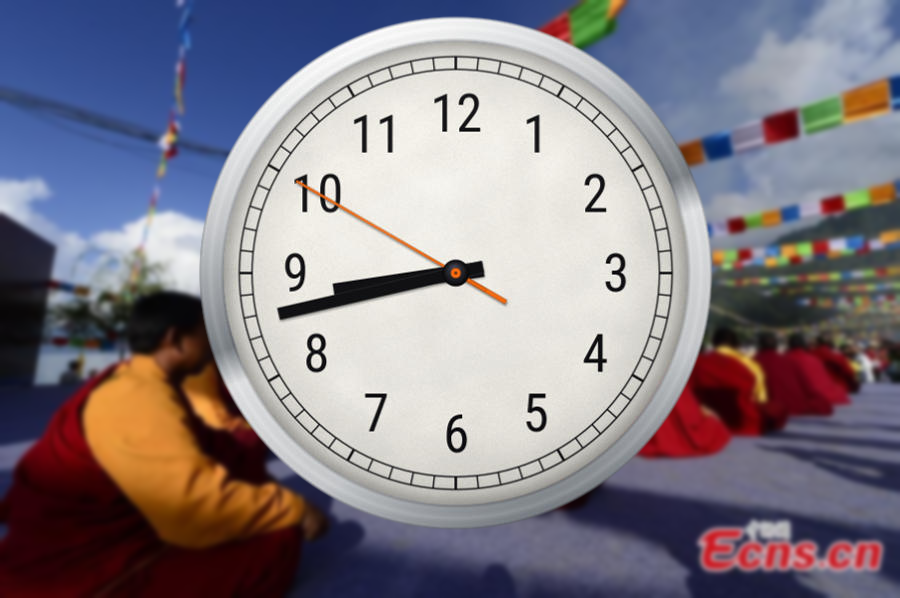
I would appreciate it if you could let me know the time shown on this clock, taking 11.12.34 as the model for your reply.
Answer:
8.42.50
